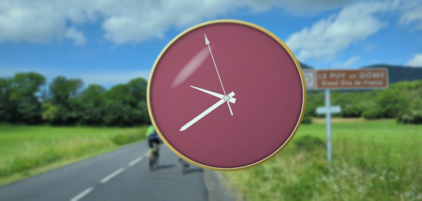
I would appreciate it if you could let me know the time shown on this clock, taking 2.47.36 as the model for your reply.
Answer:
9.38.57
